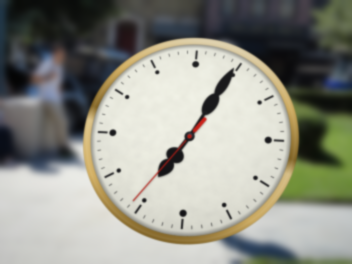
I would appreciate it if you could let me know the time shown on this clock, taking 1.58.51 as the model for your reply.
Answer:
7.04.36
